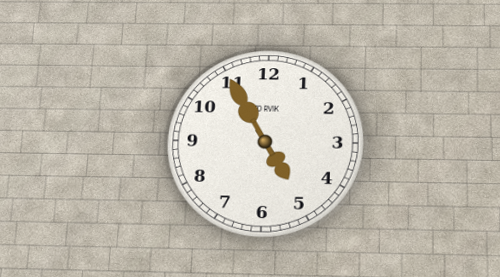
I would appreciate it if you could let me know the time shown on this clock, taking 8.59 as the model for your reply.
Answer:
4.55
